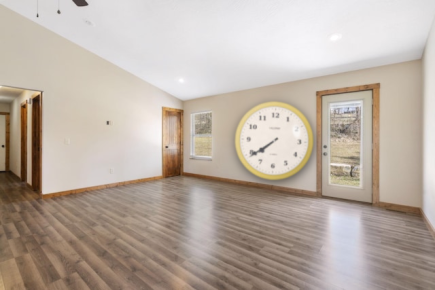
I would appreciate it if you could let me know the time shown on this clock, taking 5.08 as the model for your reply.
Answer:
7.39
